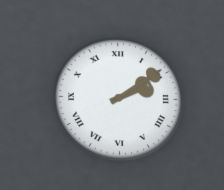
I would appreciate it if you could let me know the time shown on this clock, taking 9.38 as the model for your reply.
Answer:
2.09
